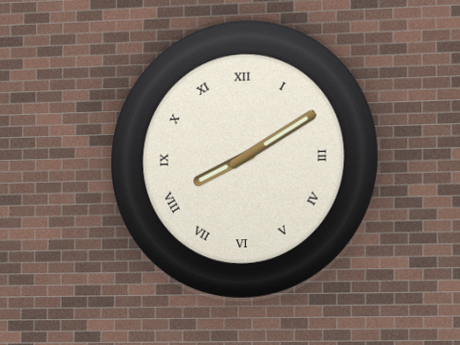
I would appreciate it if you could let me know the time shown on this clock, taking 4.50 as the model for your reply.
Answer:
8.10
